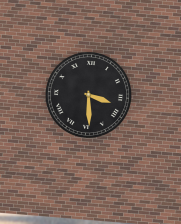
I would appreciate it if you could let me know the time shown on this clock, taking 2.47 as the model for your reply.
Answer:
3.29
